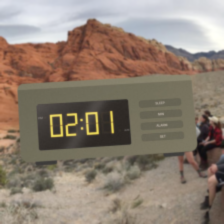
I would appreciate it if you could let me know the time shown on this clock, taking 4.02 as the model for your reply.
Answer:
2.01
